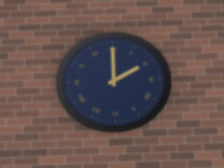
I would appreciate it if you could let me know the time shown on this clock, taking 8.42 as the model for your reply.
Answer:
2.00
